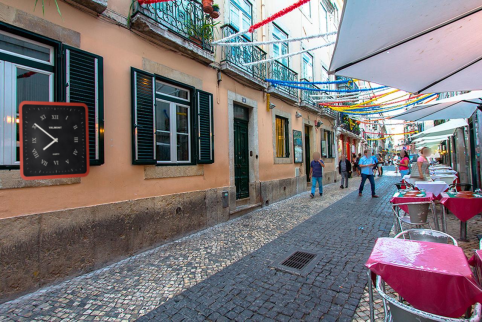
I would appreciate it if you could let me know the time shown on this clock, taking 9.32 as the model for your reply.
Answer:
7.51
